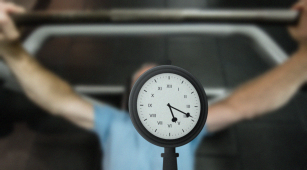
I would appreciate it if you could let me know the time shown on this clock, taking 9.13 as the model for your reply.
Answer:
5.19
